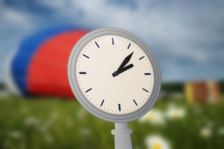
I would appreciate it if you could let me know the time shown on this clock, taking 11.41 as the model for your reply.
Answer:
2.07
